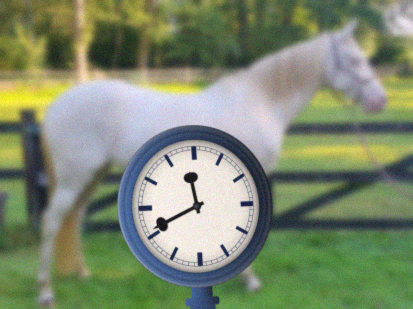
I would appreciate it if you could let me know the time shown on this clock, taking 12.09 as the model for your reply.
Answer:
11.41
